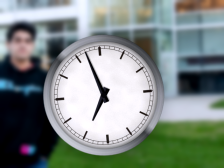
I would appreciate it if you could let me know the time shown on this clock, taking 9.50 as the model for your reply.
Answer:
6.57
